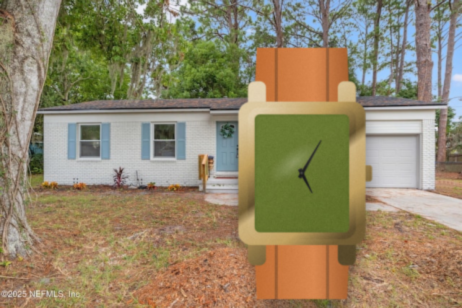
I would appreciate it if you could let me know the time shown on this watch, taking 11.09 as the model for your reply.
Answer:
5.05
